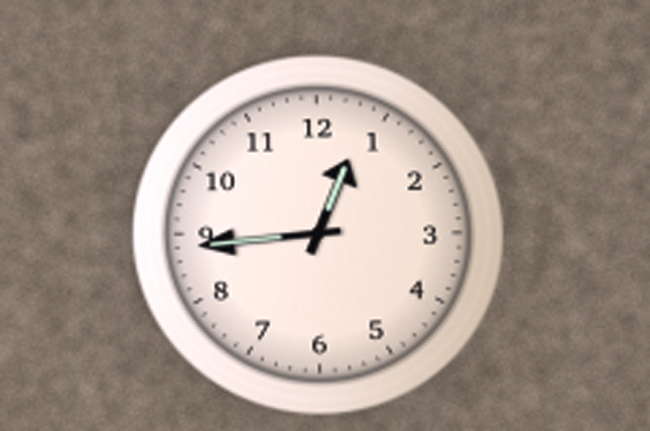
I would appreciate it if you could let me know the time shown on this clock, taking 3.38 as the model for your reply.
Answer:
12.44
